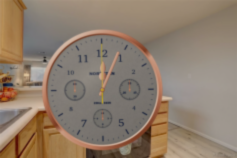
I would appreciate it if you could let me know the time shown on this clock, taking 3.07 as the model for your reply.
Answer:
12.04
